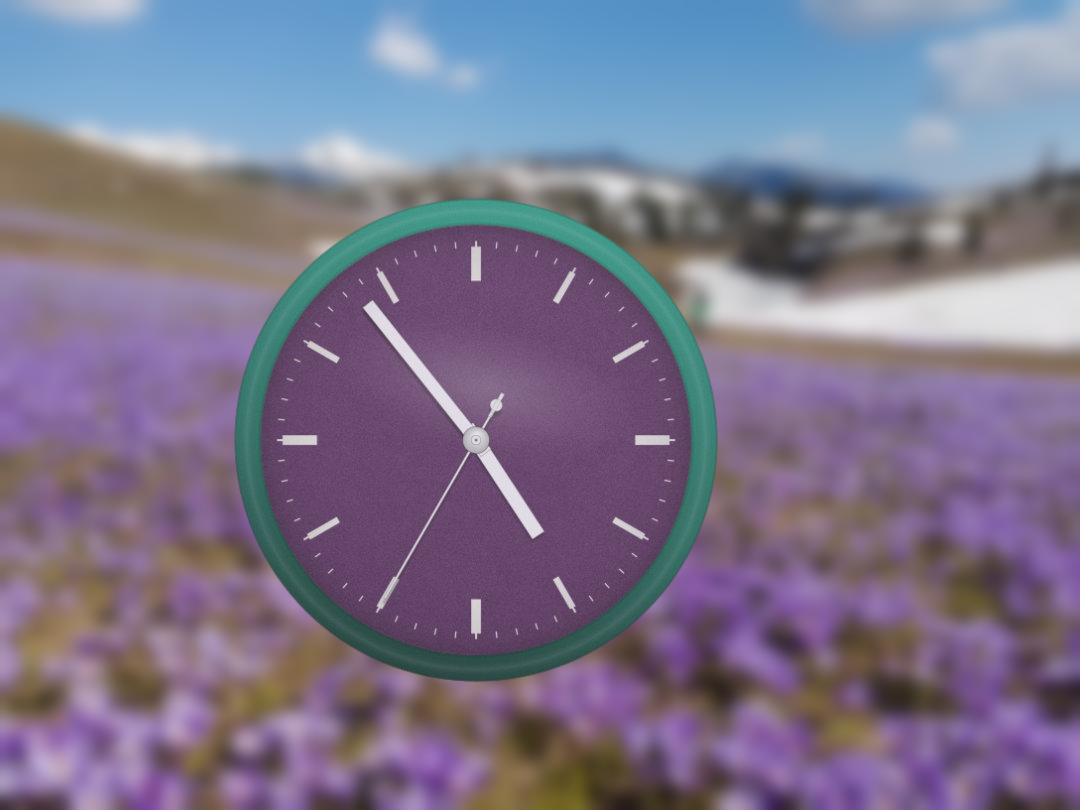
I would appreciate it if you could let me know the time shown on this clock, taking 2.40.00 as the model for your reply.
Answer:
4.53.35
